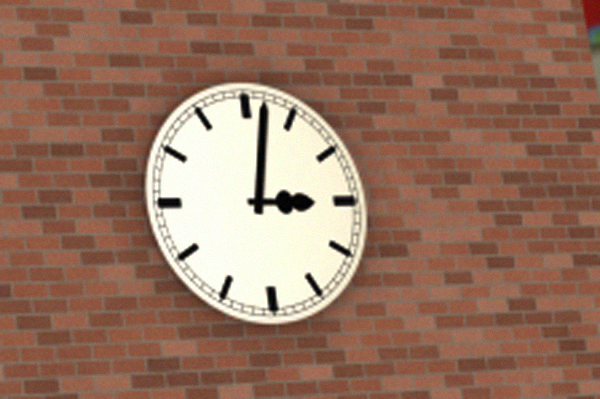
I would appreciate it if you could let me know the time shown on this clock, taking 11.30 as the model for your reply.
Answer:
3.02
